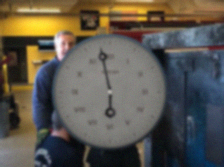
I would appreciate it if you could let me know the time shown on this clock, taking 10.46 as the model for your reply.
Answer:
5.58
